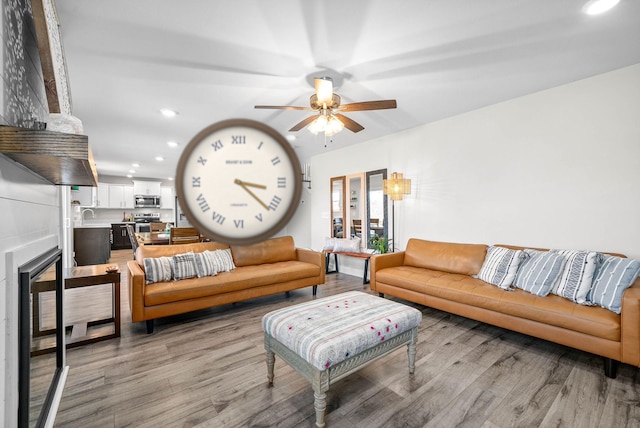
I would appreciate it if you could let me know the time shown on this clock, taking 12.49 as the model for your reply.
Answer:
3.22
